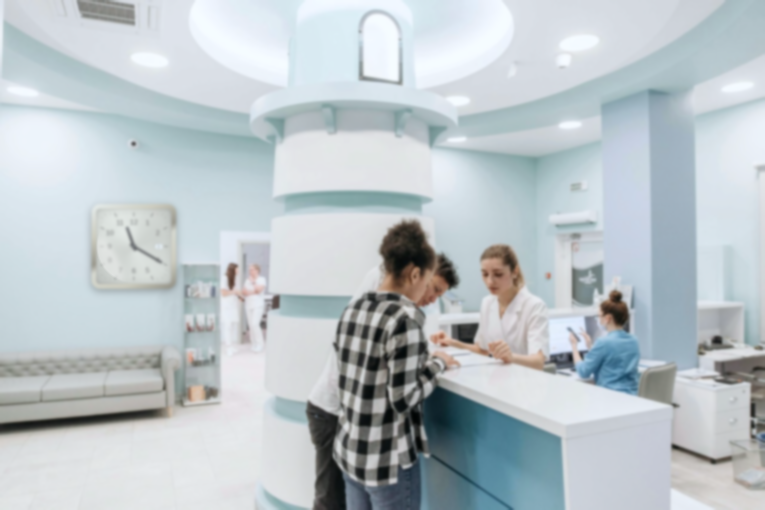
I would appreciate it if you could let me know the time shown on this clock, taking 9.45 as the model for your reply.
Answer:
11.20
